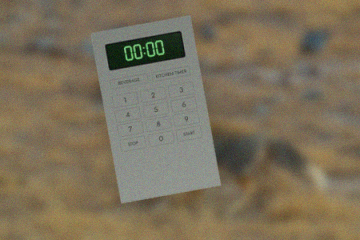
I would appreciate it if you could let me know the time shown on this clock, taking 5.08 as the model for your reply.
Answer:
0.00
